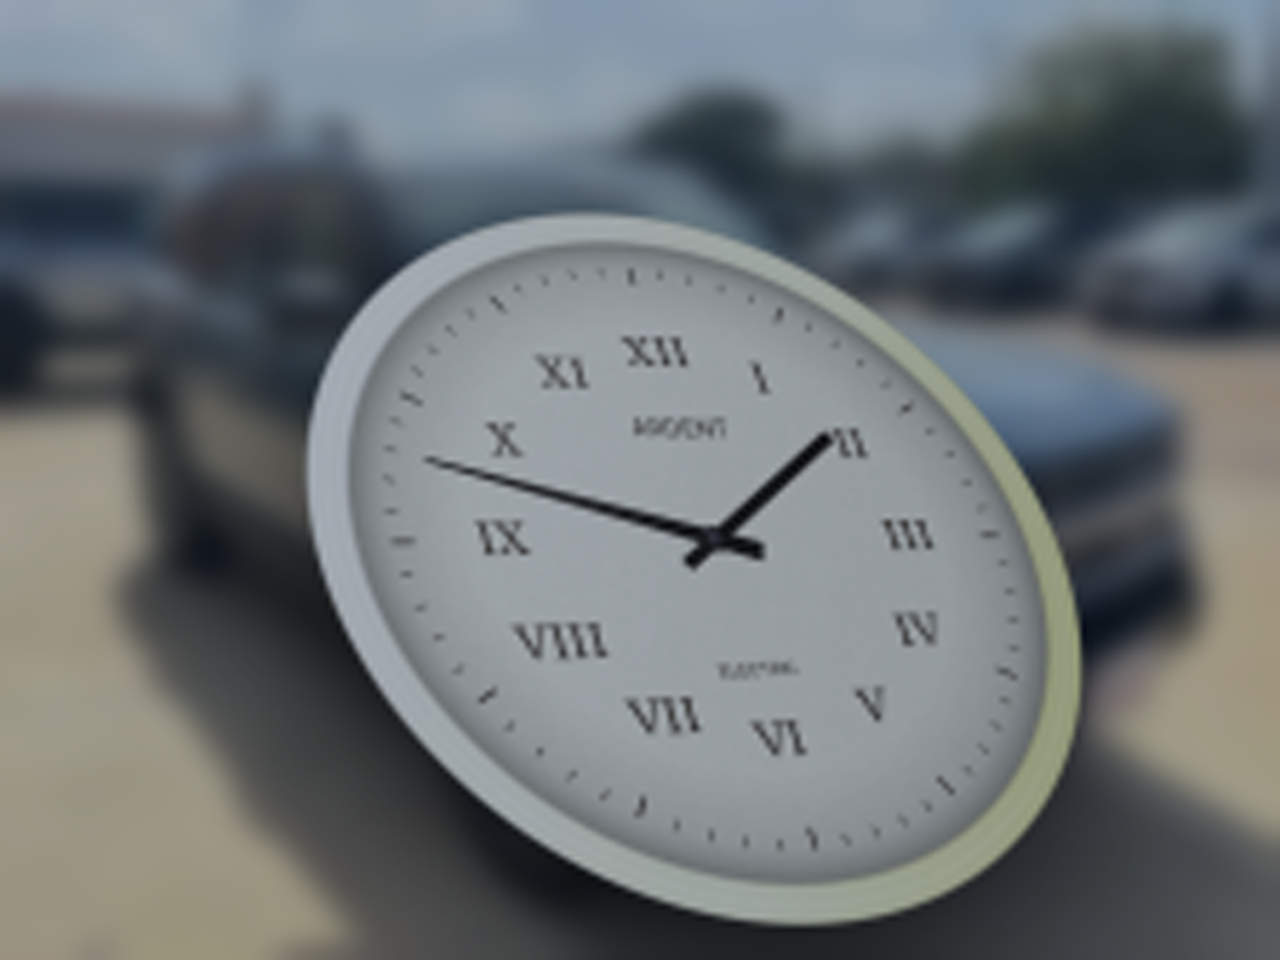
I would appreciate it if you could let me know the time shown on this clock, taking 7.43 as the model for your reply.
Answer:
1.48
